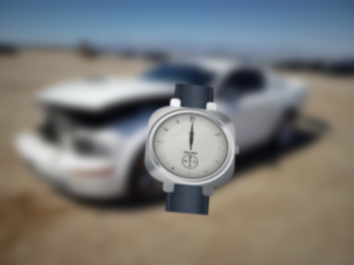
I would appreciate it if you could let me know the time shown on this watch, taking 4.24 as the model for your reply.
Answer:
12.00
